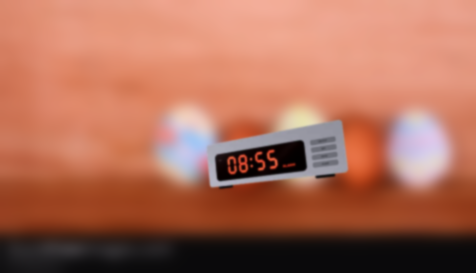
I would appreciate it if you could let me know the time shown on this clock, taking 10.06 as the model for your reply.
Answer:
8.55
